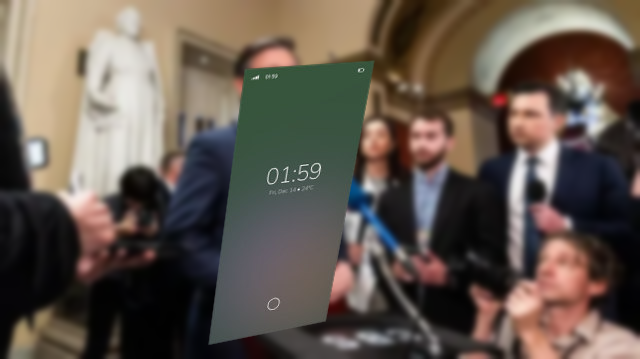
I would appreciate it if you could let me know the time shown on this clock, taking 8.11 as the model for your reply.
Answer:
1.59
